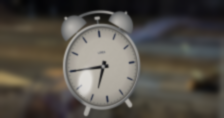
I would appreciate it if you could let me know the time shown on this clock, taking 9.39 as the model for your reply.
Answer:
6.45
